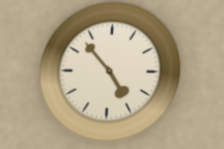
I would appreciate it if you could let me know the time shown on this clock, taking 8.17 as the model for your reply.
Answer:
4.53
